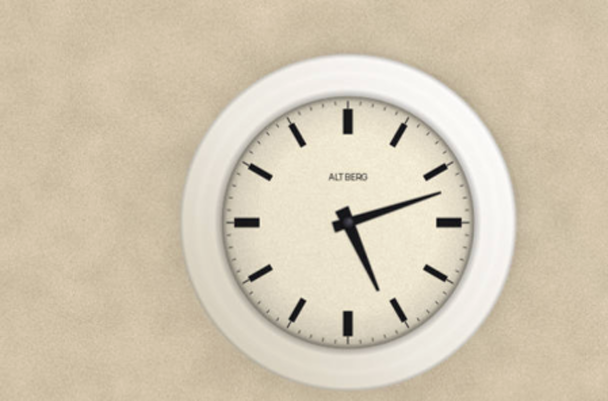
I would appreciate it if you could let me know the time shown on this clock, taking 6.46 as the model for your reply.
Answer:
5.12
